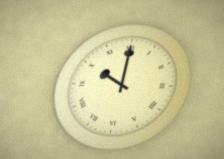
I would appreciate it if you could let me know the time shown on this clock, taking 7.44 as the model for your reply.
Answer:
10.00
